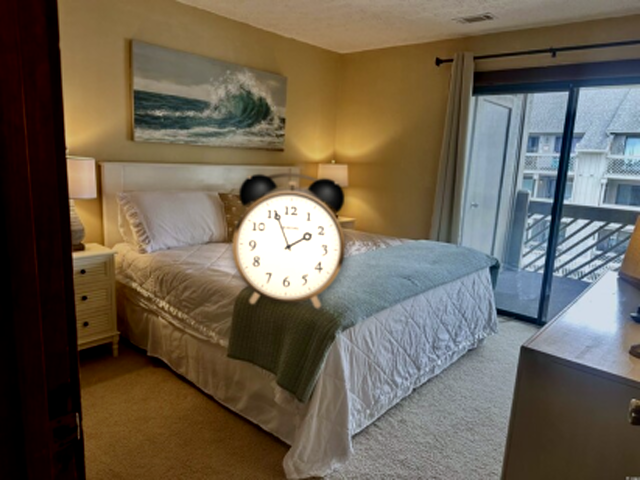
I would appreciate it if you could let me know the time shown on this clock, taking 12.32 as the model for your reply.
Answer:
1.56
